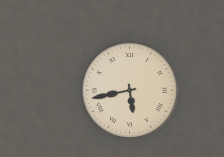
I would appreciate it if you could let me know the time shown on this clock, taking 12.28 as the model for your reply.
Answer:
5.43
